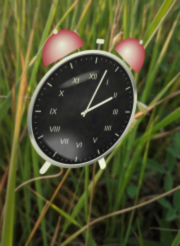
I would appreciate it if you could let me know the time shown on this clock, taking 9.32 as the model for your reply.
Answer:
2.03
